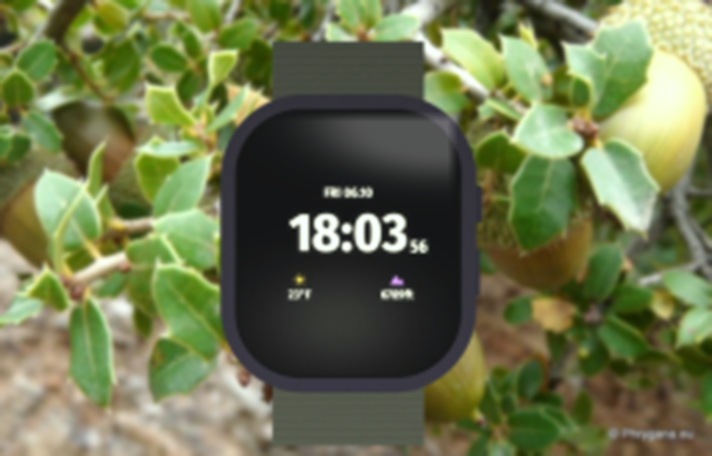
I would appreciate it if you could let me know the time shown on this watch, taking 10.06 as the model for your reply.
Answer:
18.03
